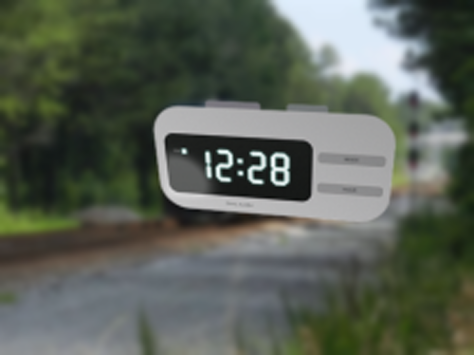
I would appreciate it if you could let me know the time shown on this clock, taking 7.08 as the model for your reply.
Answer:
12.28
